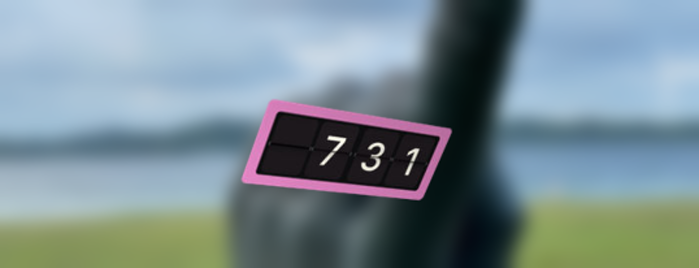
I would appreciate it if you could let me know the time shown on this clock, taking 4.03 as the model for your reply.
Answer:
7.31
